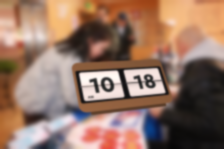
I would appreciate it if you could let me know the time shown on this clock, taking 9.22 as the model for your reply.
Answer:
10.18
